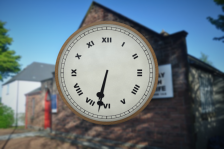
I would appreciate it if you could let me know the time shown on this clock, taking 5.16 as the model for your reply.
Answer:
6.32
